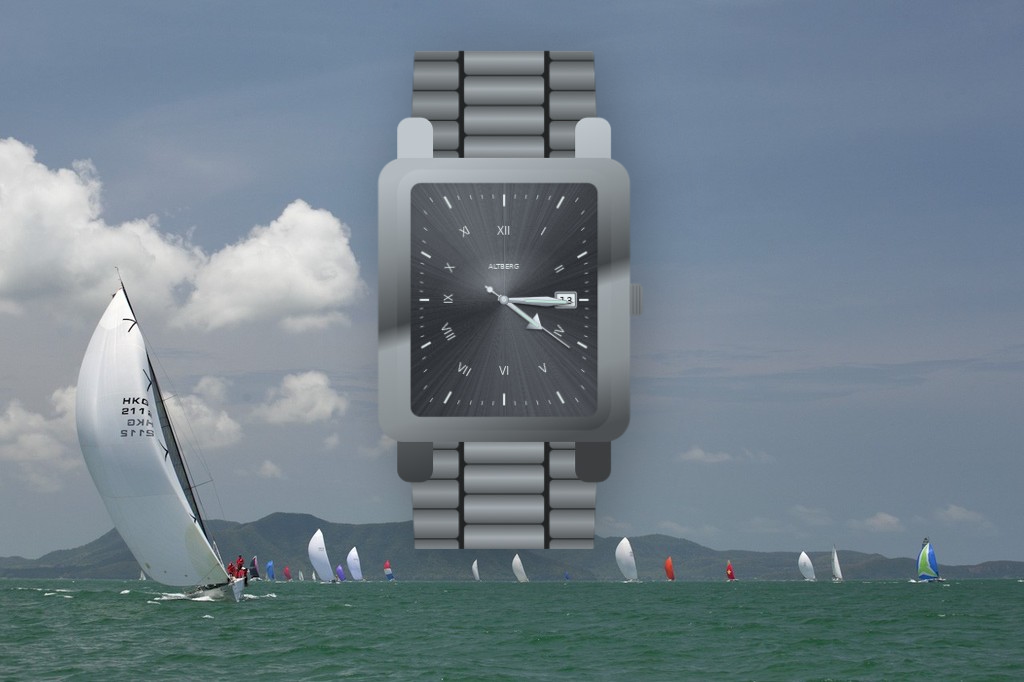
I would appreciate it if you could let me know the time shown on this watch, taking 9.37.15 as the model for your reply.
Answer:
4.15.21
